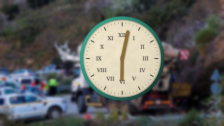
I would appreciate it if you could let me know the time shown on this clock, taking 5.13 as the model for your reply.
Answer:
6.02
